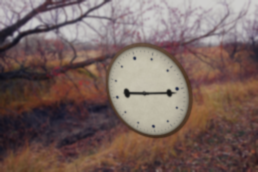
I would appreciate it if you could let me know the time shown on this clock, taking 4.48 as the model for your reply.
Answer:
9.16
